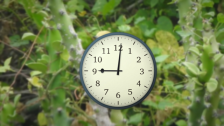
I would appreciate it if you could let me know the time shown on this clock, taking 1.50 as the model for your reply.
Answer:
9.01
